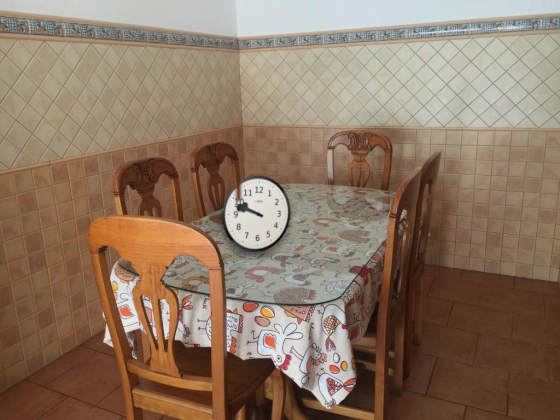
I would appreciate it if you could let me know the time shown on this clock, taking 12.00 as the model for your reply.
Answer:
9.48
